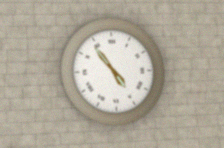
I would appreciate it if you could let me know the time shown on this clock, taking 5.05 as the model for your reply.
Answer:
4.54
